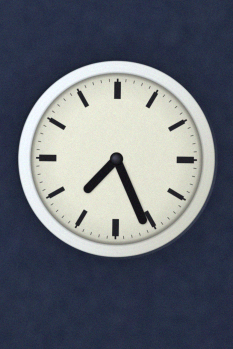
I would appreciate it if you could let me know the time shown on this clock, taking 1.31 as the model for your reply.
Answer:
7.26
